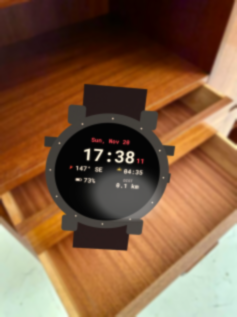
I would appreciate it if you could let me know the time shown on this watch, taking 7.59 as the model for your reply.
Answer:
17.38
